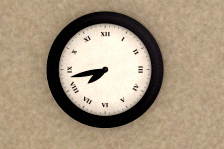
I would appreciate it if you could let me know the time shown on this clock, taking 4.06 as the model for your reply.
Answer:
7.43
